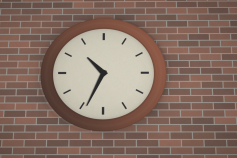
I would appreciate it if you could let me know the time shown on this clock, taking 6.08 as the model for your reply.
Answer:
10.34
